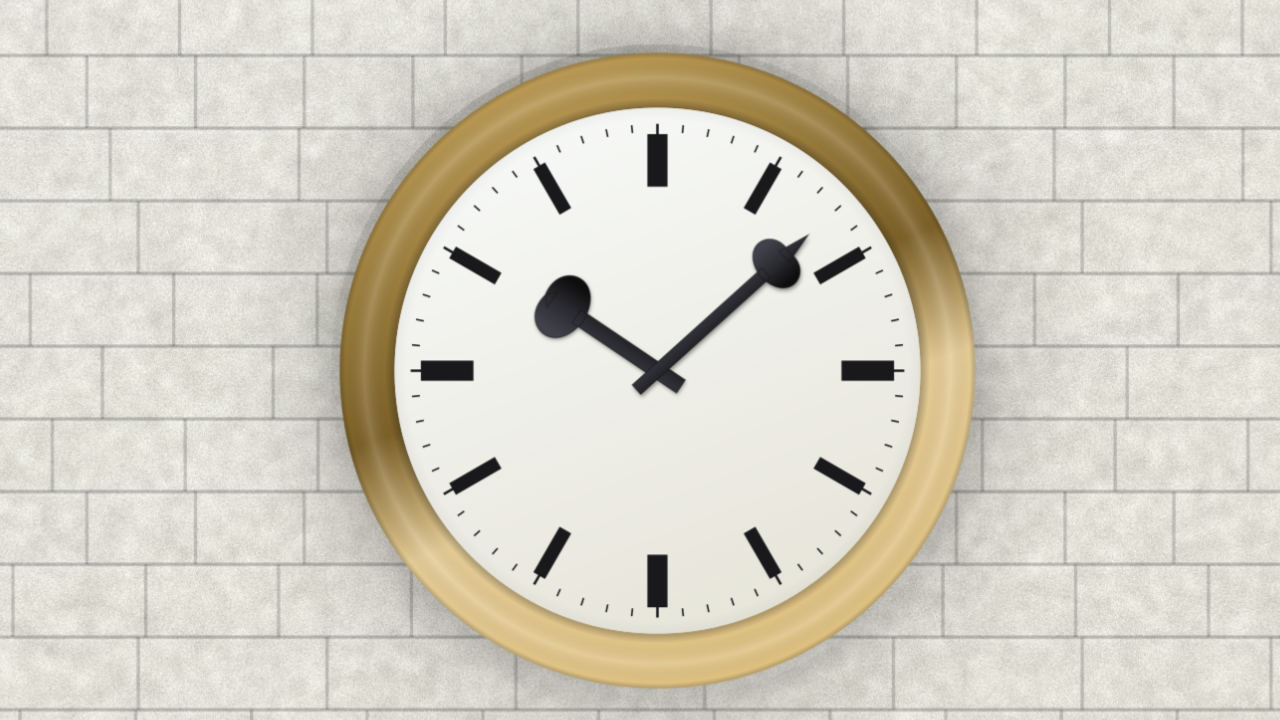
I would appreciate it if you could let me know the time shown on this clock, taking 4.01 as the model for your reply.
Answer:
10.08
